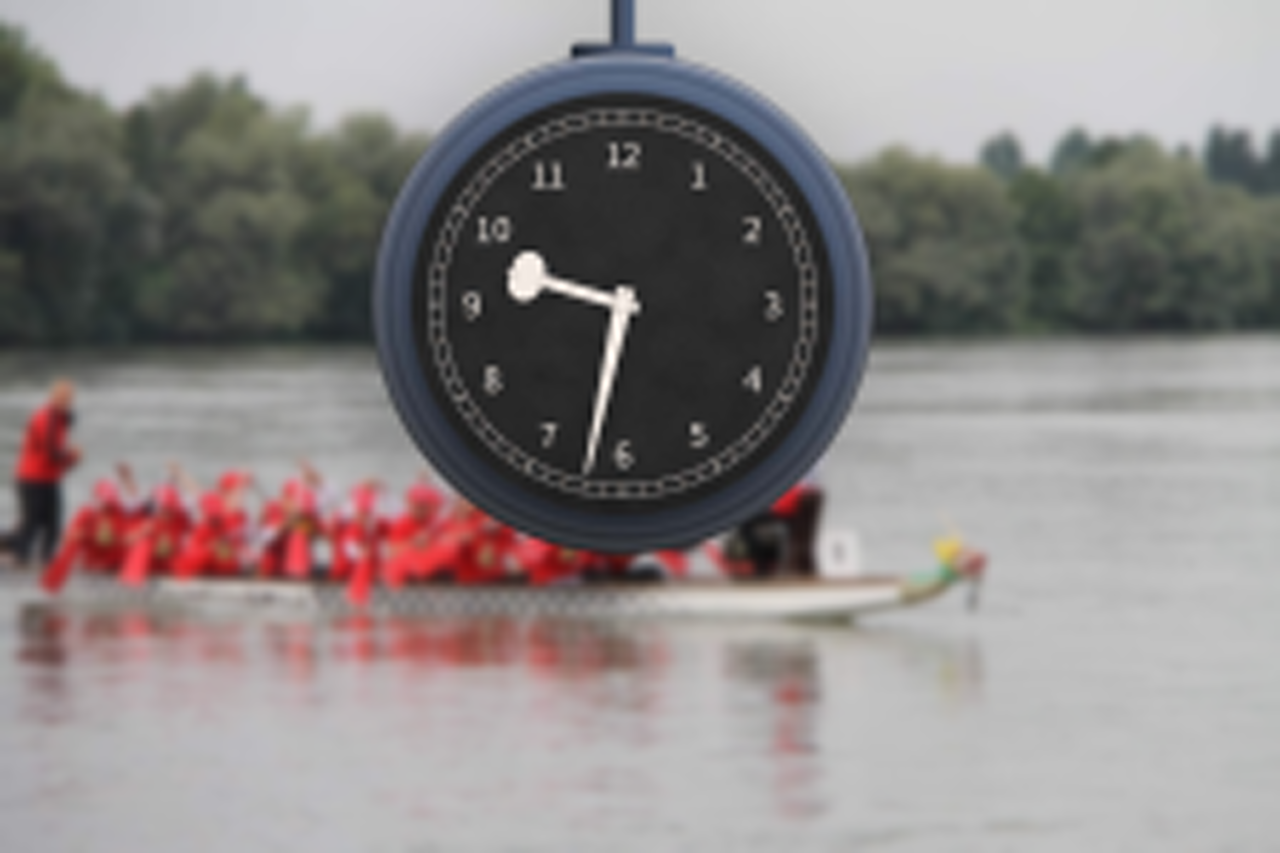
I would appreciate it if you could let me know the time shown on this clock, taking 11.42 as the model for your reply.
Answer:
9.32
